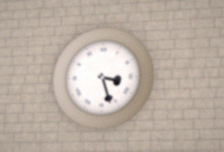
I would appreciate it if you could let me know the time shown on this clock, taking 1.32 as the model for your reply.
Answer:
3.27
